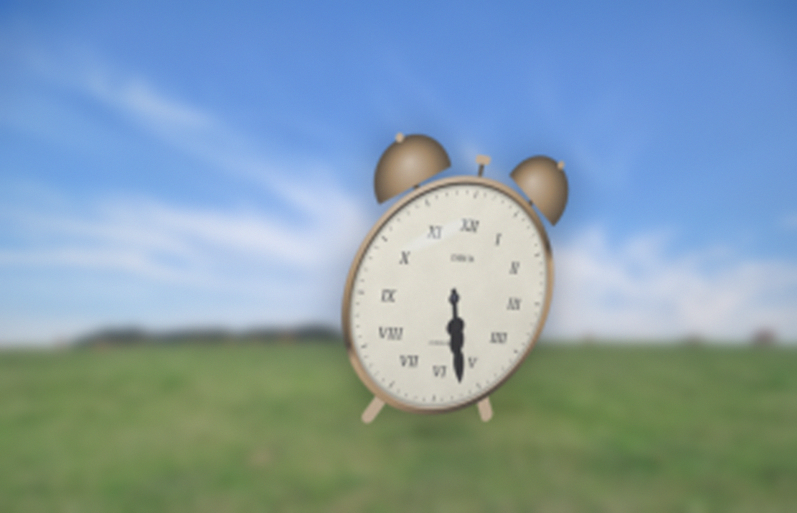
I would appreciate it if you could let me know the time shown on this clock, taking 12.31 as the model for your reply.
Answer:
5.27
